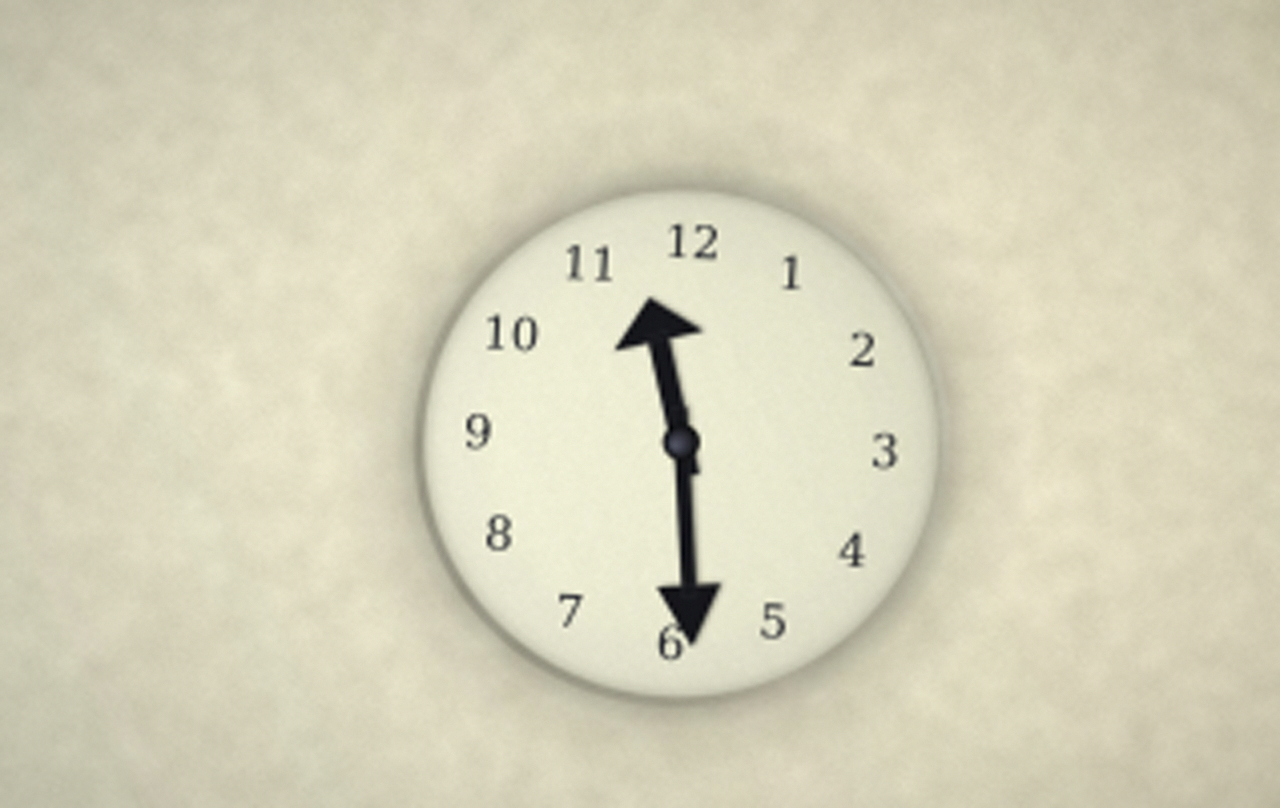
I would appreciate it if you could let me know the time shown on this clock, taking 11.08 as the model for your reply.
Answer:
11.29
